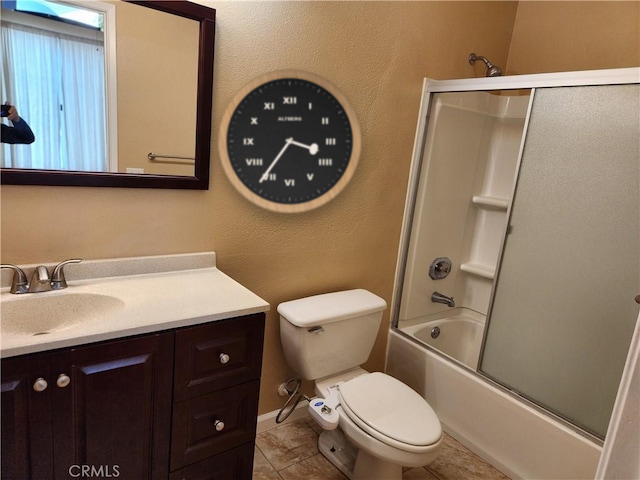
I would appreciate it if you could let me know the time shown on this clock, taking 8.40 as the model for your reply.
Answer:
3.36
